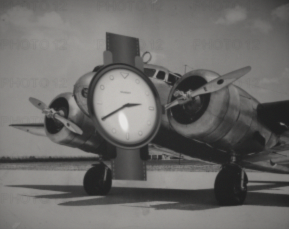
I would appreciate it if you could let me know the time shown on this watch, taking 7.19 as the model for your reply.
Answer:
2.40
